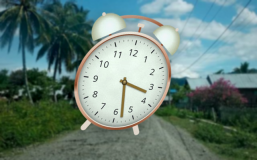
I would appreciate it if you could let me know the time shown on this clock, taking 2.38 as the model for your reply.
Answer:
3.28
